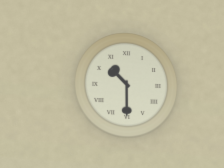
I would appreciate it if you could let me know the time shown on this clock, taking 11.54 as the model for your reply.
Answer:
10.30
